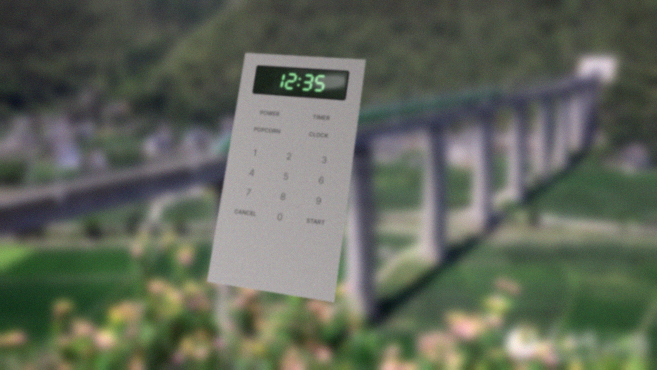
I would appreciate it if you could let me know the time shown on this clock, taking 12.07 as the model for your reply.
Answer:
12.35
